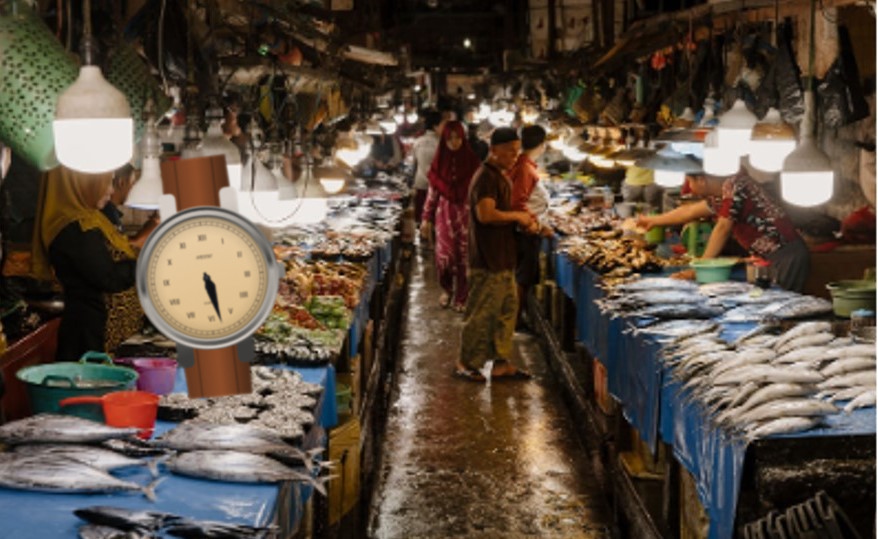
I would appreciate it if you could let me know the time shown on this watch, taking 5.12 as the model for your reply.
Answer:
5.28
